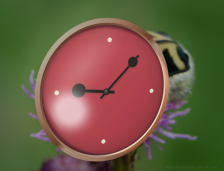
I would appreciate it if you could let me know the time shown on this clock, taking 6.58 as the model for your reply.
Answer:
9.07
